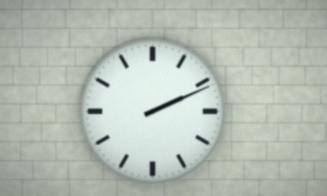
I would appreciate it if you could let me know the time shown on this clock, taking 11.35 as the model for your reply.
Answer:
2.11
